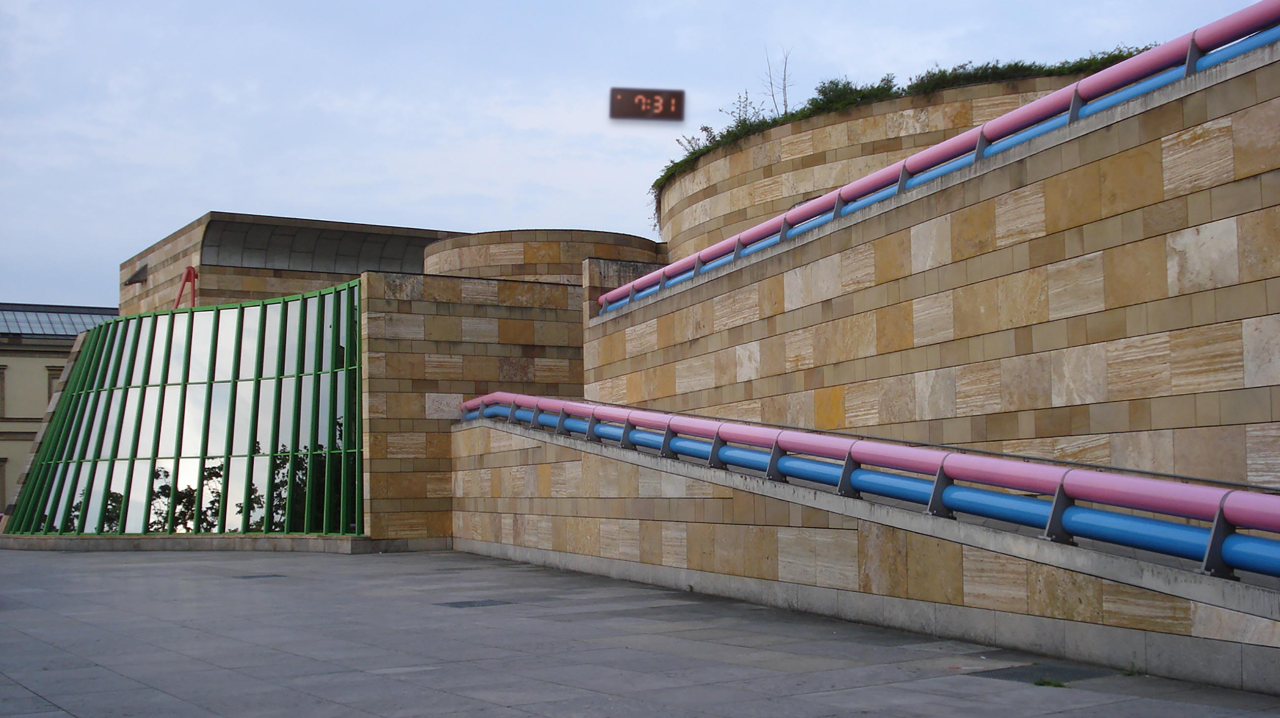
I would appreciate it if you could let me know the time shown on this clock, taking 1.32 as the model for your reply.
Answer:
7.31
